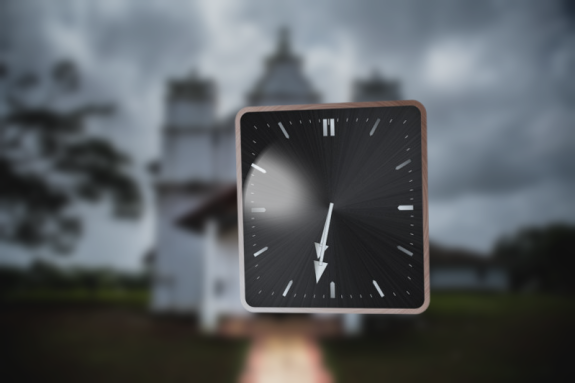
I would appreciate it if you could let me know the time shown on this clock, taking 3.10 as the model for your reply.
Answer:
6.32
